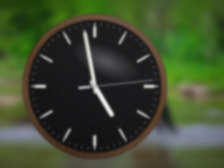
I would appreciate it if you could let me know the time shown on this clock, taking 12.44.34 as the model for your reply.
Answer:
4.58.14
